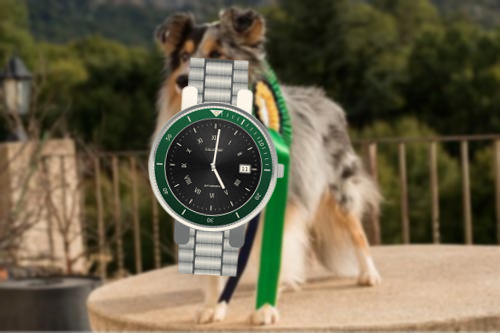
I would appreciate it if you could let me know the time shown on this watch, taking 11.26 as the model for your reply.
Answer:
5.01
